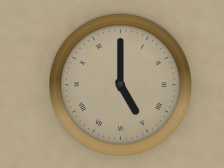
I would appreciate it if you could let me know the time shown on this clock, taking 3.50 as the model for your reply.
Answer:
5.00
